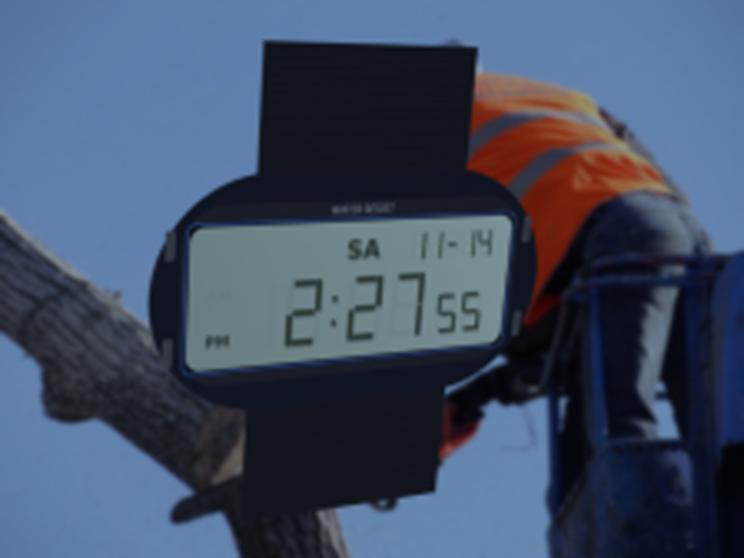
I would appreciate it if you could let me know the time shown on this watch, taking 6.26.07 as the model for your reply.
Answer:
2.27.55
